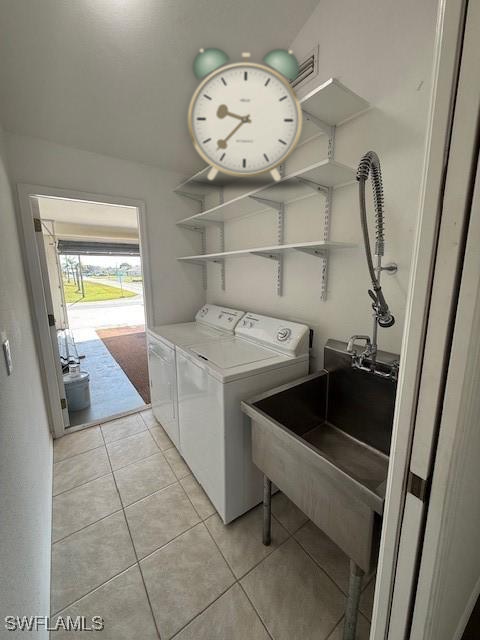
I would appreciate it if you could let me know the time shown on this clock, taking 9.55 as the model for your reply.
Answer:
9.37
